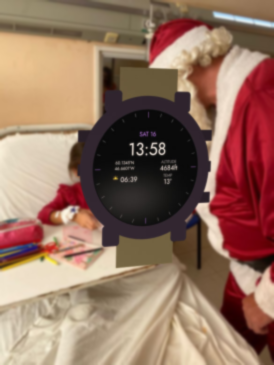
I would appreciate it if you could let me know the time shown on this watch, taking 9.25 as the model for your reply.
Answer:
13.58
